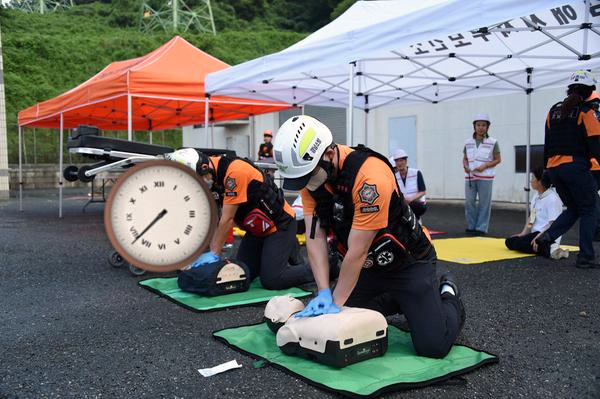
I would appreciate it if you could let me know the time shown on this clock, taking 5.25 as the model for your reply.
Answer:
7.38
